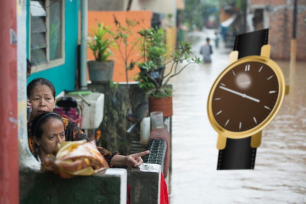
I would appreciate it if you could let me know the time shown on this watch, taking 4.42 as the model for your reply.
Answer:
3.49
